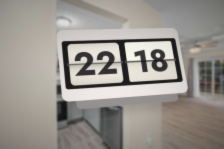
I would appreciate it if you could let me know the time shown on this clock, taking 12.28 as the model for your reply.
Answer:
22.18
